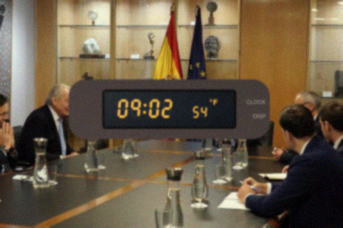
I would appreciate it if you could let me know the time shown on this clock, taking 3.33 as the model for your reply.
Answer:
9.02
